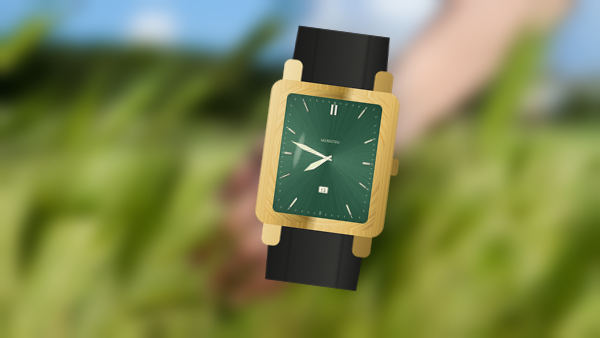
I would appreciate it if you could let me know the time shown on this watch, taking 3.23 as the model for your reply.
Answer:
7.48
